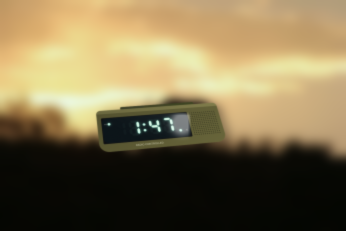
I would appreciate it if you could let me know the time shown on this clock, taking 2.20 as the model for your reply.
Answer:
1.47
